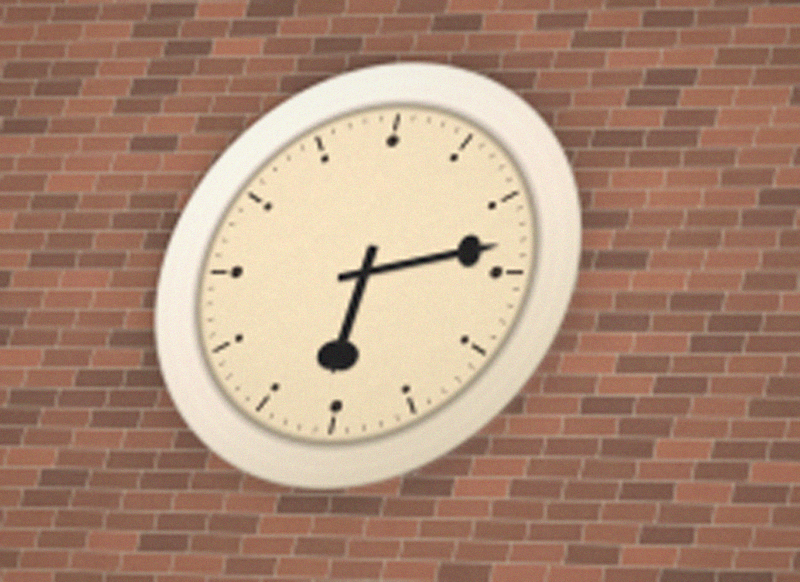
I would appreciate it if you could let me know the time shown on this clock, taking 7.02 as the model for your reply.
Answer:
6.13
